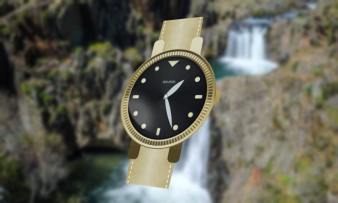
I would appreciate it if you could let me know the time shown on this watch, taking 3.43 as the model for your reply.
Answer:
1.26
